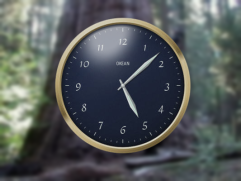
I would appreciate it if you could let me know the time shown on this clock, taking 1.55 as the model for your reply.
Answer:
5.08
